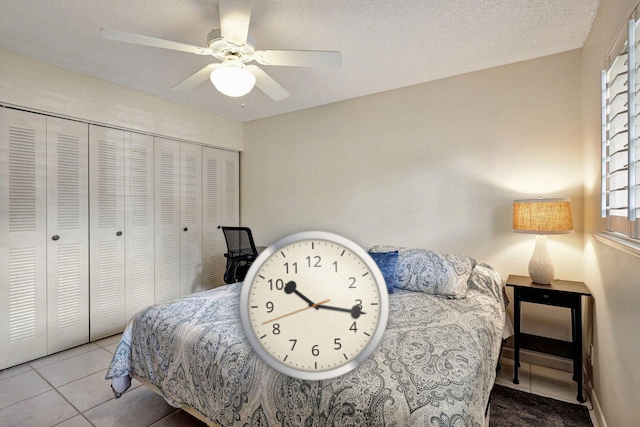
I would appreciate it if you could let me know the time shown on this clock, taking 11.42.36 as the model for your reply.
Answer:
10.16.42
